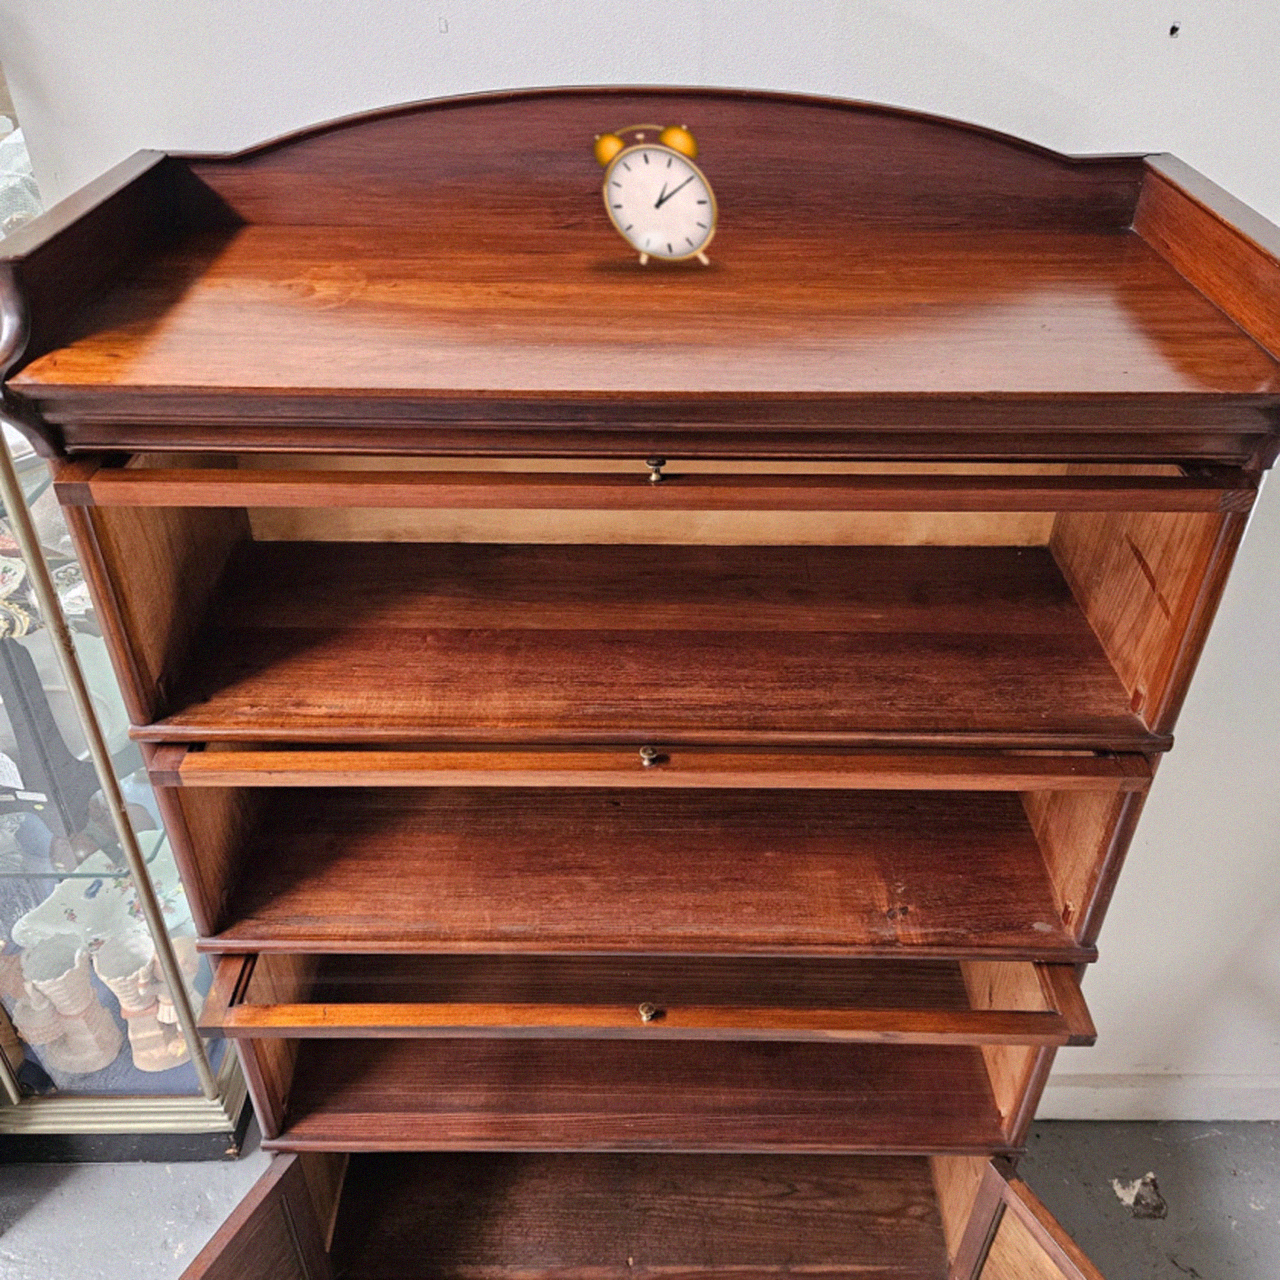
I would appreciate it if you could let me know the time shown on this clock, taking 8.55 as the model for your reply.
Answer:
1.10
